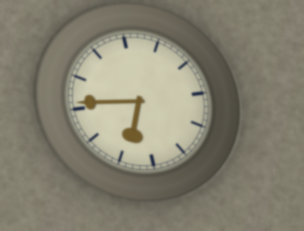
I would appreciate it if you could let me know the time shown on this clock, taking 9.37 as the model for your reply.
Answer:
6.46
